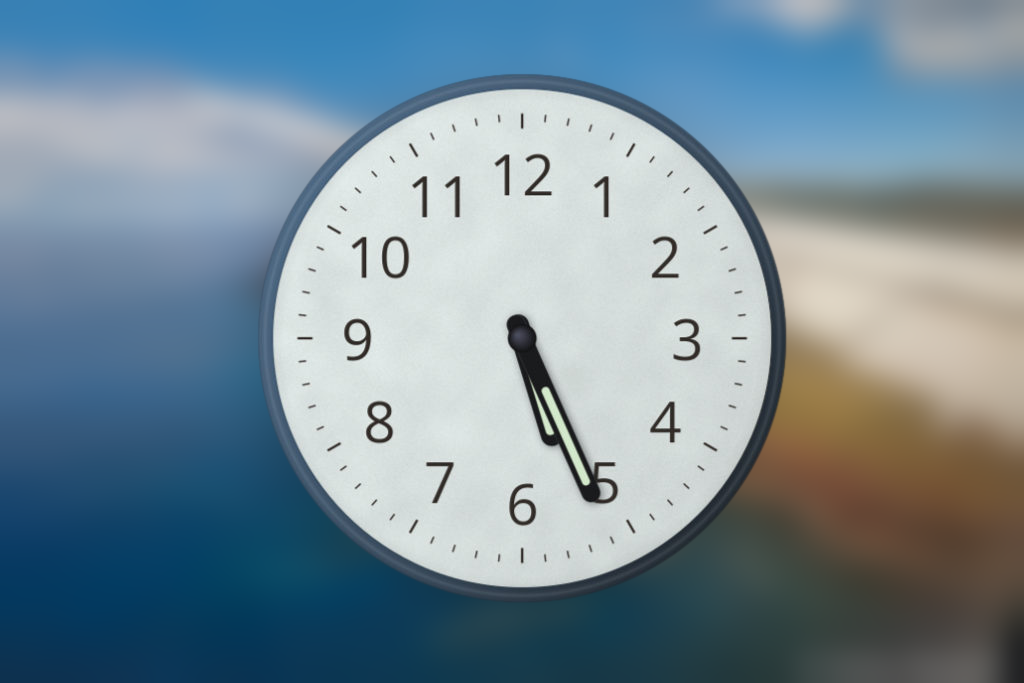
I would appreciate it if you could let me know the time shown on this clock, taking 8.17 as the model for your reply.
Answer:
5.26
